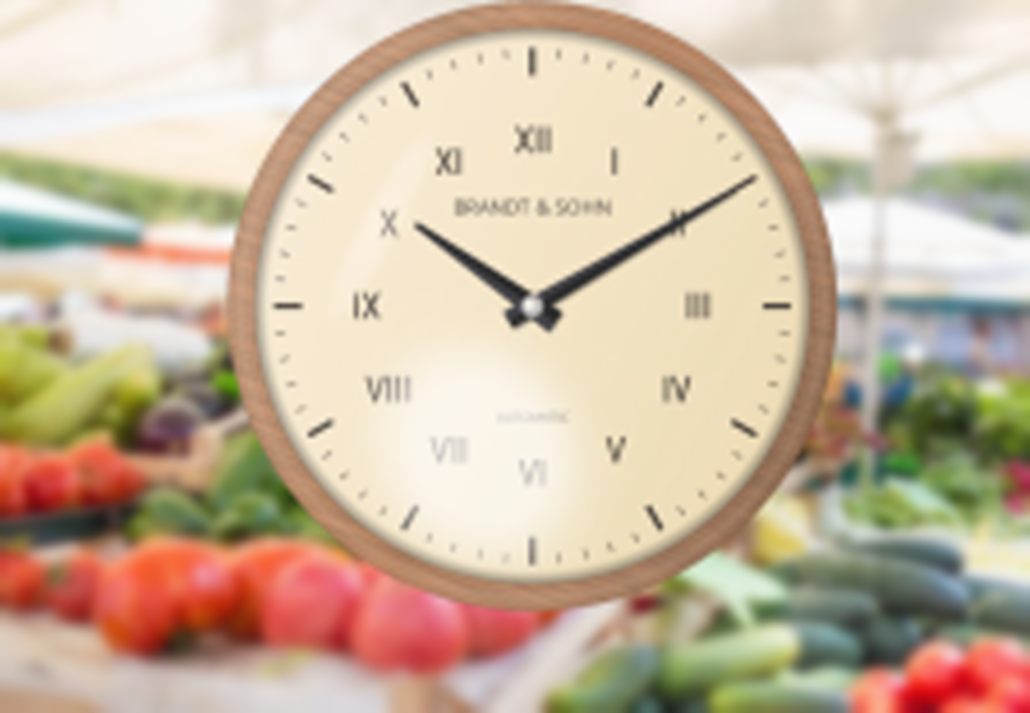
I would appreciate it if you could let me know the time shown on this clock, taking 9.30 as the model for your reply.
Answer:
10.10
